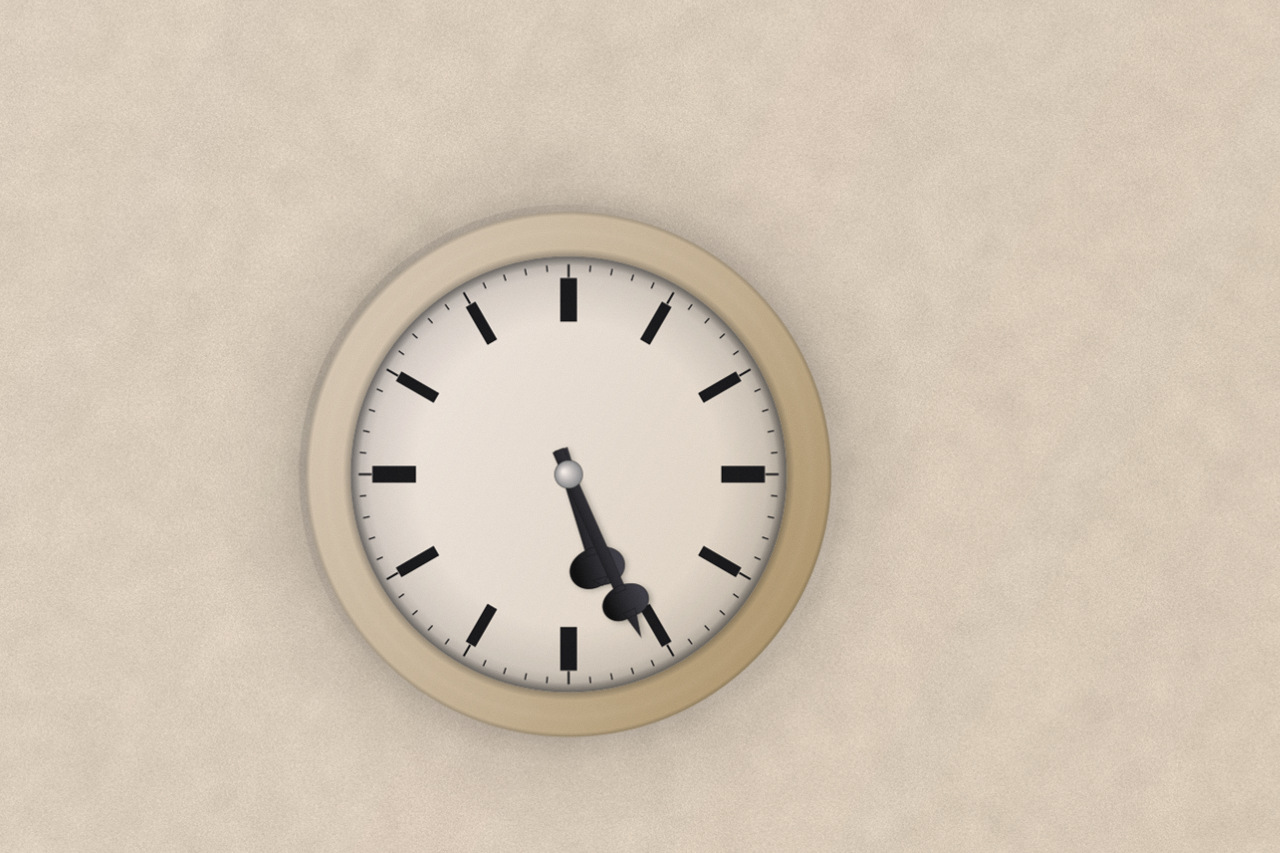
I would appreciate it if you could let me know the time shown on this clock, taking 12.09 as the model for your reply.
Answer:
5.26
